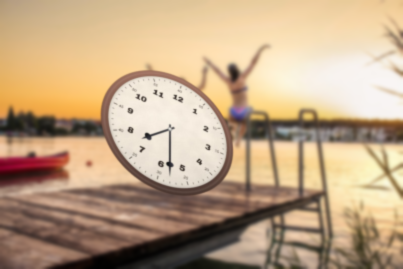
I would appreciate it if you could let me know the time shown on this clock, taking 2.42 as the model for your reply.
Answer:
7.28
